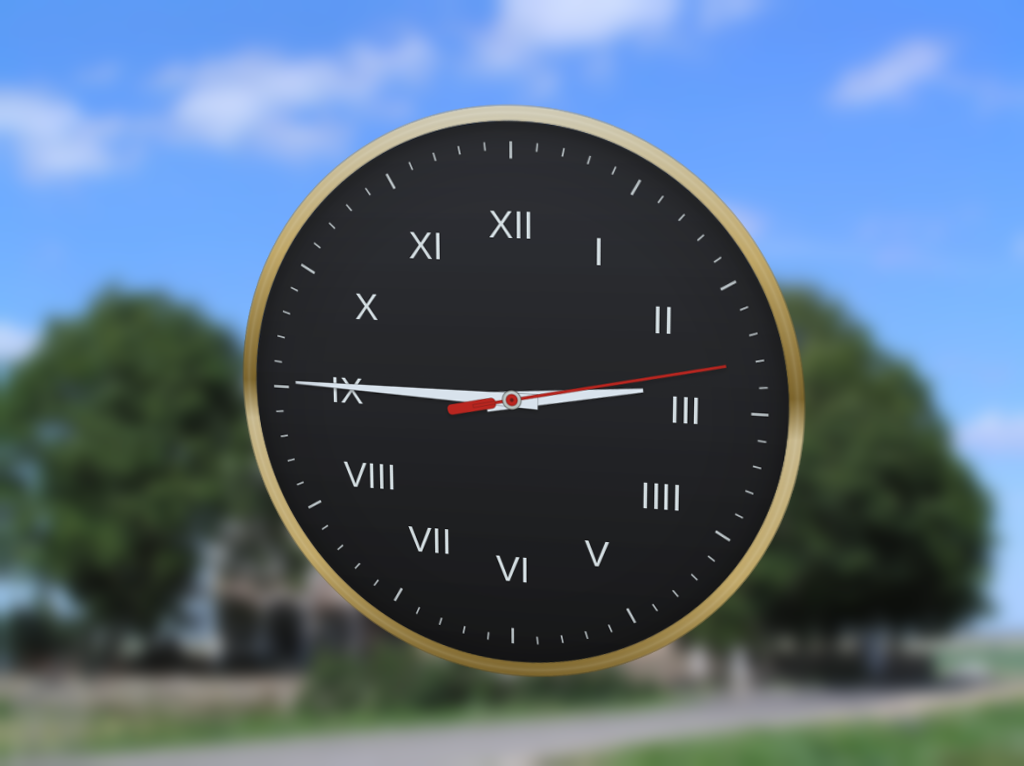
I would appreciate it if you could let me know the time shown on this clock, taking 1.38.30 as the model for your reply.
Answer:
2.45.13
